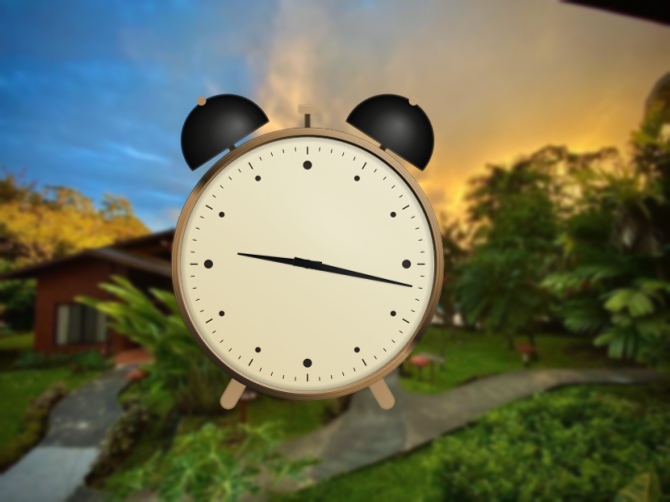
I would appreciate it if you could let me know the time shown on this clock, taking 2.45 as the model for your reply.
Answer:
9.17
